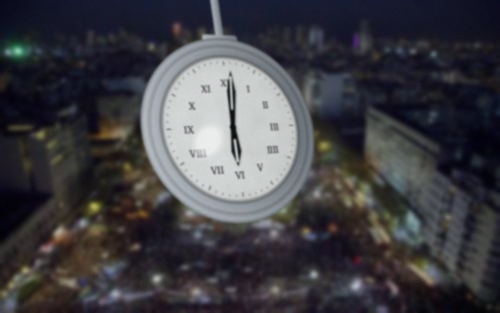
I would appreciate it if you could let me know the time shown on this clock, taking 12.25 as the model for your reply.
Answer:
6.01
